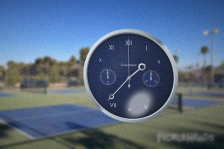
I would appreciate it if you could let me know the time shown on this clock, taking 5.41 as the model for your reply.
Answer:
1.37
